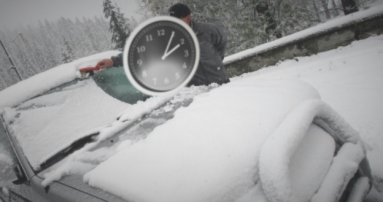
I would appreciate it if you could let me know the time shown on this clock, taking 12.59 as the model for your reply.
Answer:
2.05
